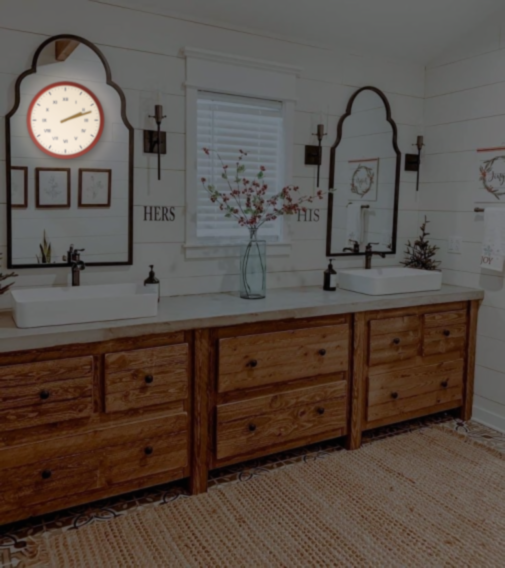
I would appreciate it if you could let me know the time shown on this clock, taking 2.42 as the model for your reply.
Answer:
2.12
